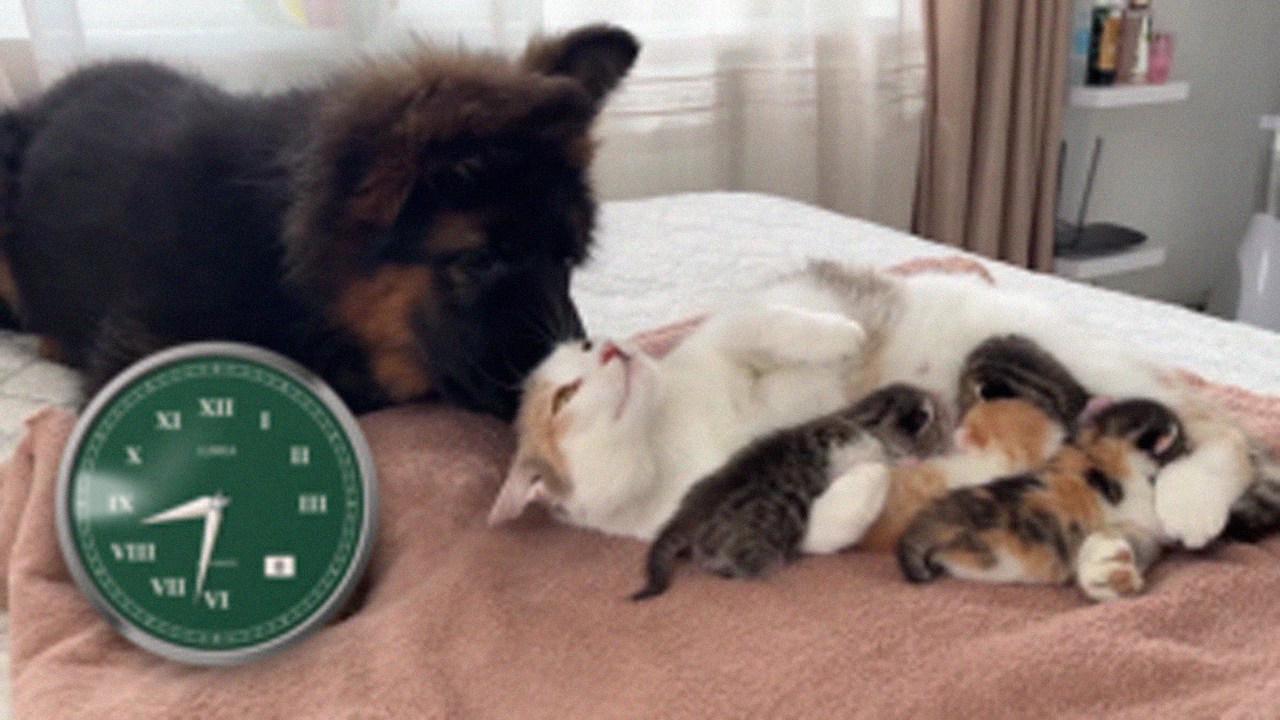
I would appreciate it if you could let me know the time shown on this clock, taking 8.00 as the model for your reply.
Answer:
8.32
